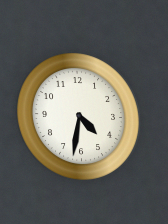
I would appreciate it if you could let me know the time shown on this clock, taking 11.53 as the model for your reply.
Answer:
4.32
